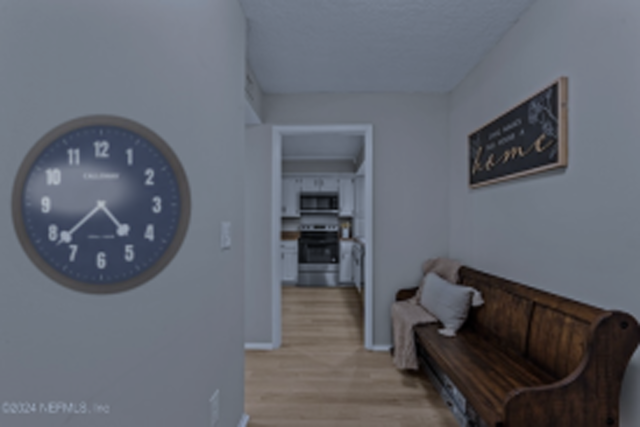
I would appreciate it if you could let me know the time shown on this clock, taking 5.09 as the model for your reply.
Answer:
4.38
